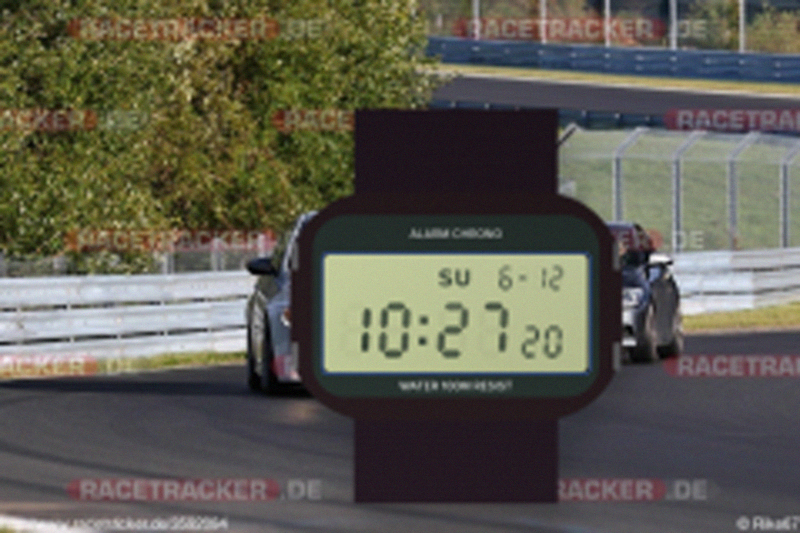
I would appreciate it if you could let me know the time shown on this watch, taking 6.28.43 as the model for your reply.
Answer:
10.27.20
